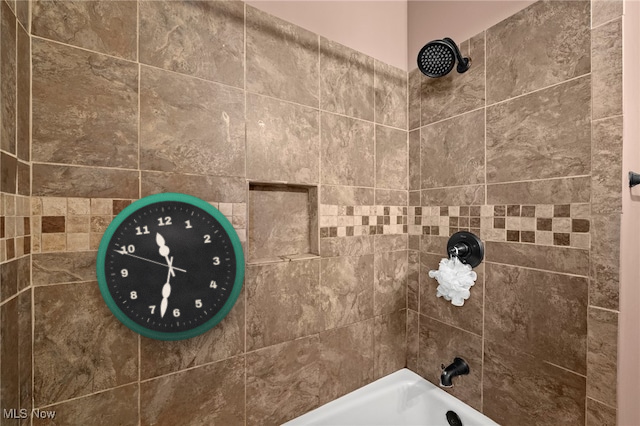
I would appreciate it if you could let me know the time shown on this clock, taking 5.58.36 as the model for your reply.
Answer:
11.32.49
